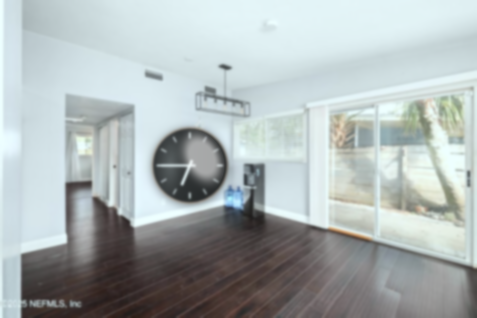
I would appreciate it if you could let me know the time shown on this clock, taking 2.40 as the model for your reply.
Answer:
6.45
